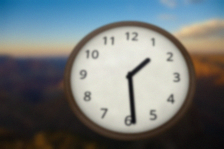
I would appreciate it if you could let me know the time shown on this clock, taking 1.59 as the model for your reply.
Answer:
1.29
